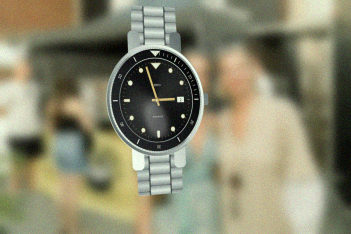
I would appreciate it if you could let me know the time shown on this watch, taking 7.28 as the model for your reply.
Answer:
2.57
